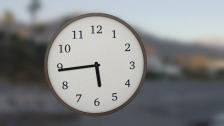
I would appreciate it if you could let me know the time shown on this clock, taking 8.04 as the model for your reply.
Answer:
5.44
